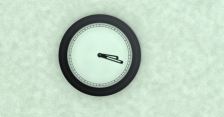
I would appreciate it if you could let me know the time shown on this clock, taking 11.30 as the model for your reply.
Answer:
3.18
